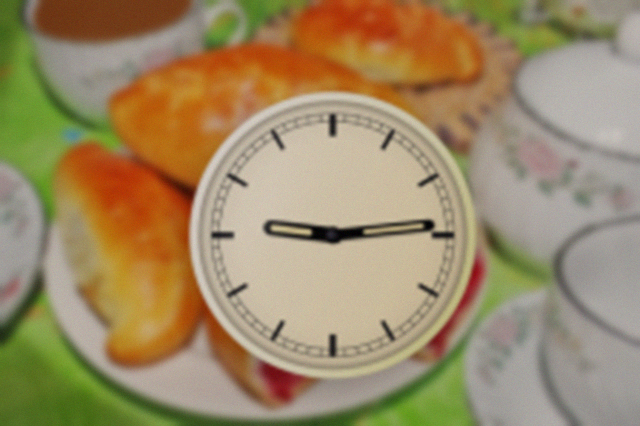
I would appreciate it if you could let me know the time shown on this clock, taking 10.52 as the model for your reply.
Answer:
9.14
